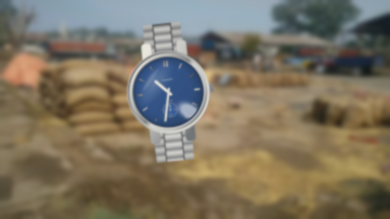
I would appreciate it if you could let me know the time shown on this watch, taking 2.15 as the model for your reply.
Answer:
10.32
